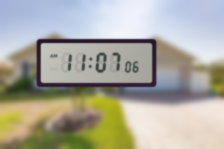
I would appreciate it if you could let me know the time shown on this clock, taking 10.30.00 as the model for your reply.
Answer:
11.07.06
